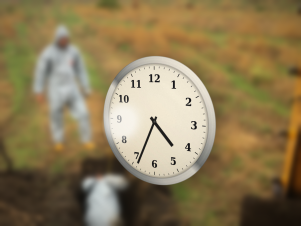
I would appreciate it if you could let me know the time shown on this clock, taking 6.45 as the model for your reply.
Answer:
4.34
